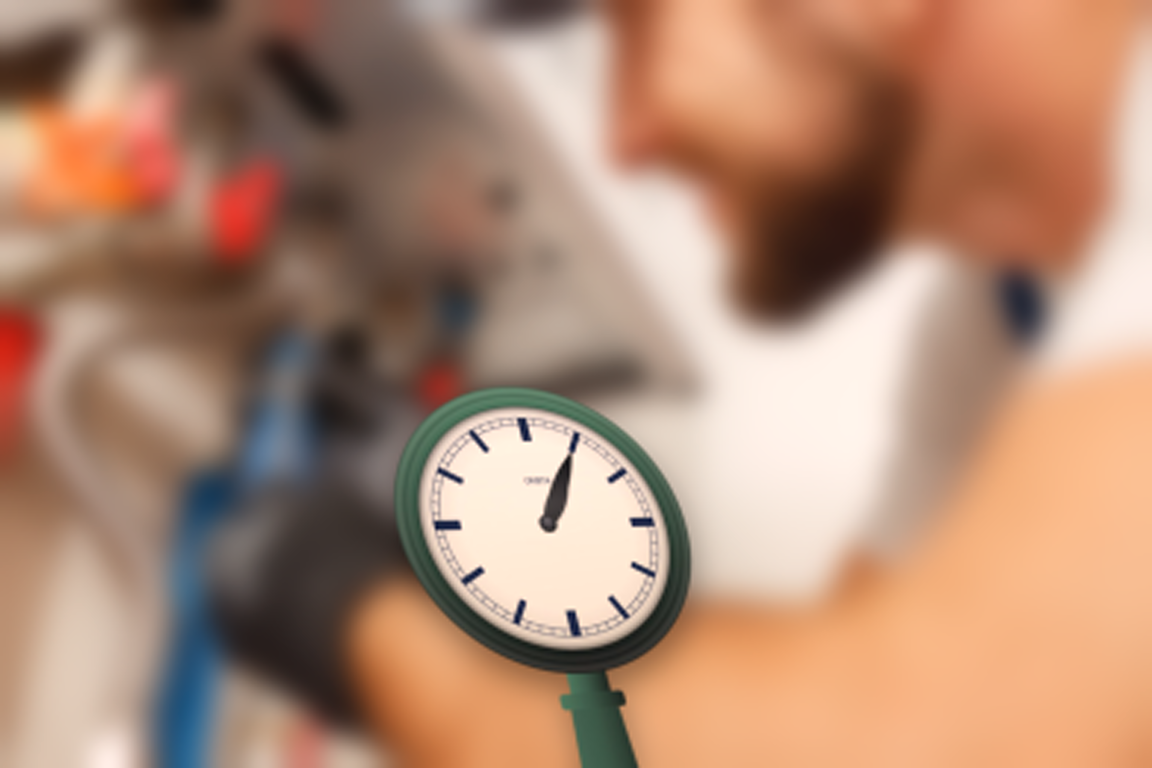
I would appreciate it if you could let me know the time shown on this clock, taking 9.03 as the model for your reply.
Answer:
1.05
